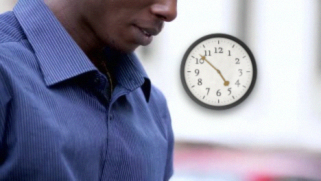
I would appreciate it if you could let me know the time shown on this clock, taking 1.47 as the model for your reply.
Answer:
4.52
